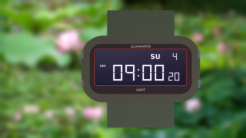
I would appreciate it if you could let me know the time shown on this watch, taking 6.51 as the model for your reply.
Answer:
9.00
